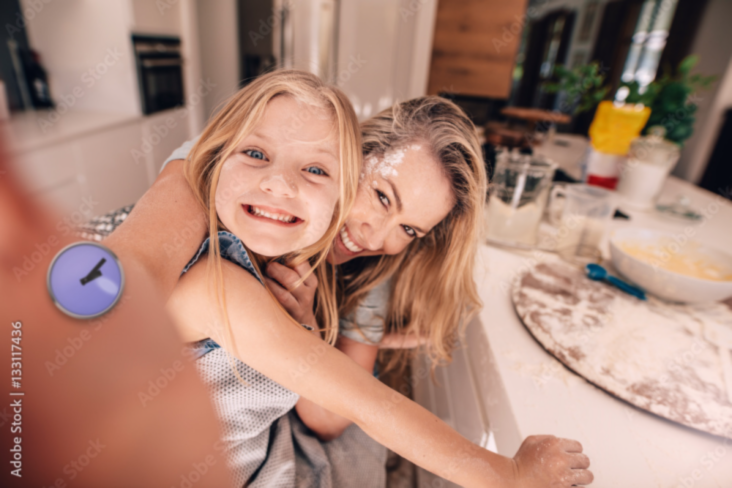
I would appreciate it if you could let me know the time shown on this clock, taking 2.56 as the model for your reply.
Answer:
2.07
